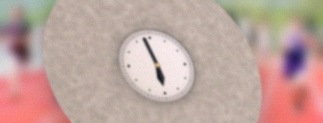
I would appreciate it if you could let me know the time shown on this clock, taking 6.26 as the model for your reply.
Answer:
5.58
